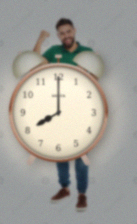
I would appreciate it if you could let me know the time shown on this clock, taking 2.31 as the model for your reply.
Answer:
8.00
